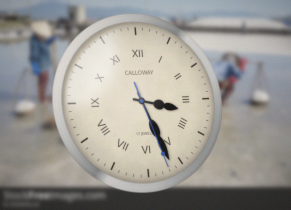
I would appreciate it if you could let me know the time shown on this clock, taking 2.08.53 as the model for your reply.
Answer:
3.26.27
